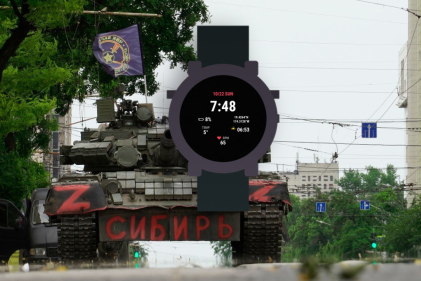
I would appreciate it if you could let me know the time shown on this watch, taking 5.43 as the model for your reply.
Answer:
7.48
